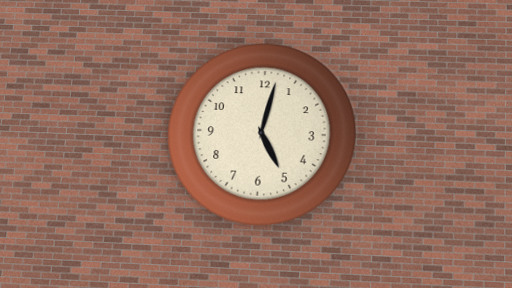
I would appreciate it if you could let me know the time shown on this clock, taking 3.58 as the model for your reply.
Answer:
5.02
